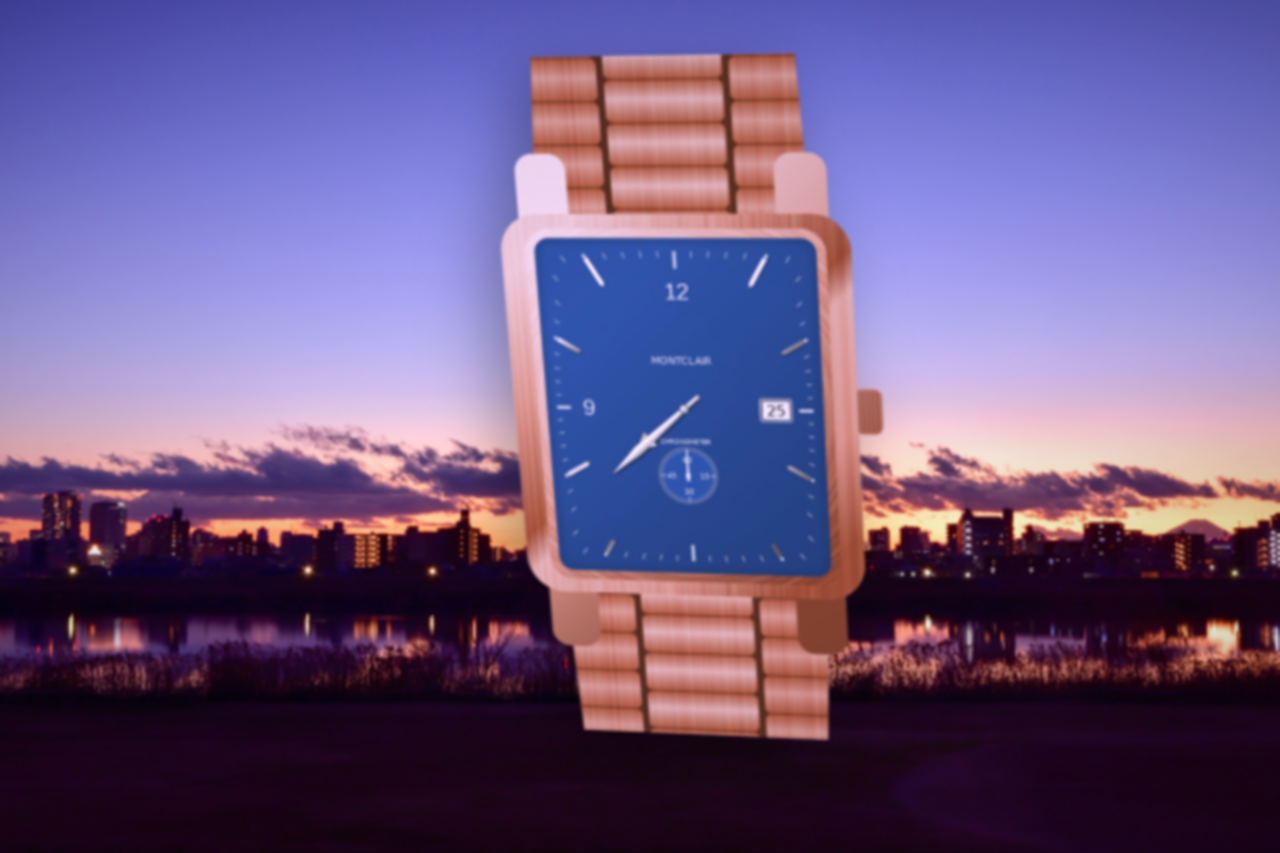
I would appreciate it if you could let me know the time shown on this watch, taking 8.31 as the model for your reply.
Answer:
7.38
